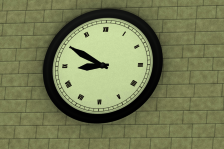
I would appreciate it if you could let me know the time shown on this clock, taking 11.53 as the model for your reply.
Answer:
8.50
